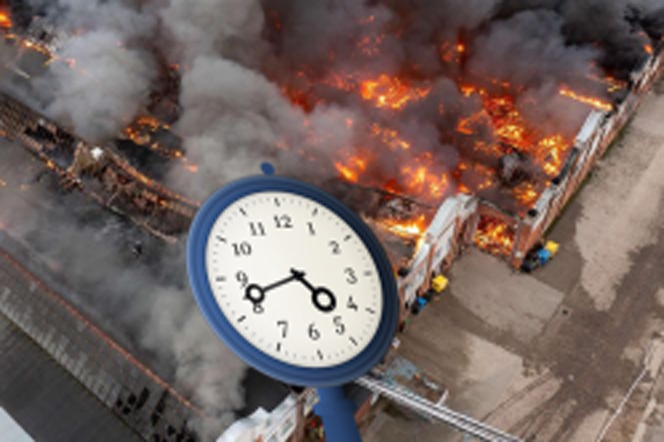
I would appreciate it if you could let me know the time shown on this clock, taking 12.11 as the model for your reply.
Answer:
4.42
